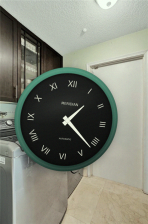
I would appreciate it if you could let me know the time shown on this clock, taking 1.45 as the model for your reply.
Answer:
1.22
